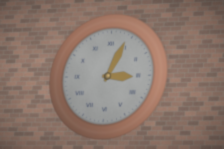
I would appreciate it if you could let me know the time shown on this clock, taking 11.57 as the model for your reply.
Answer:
3.04
